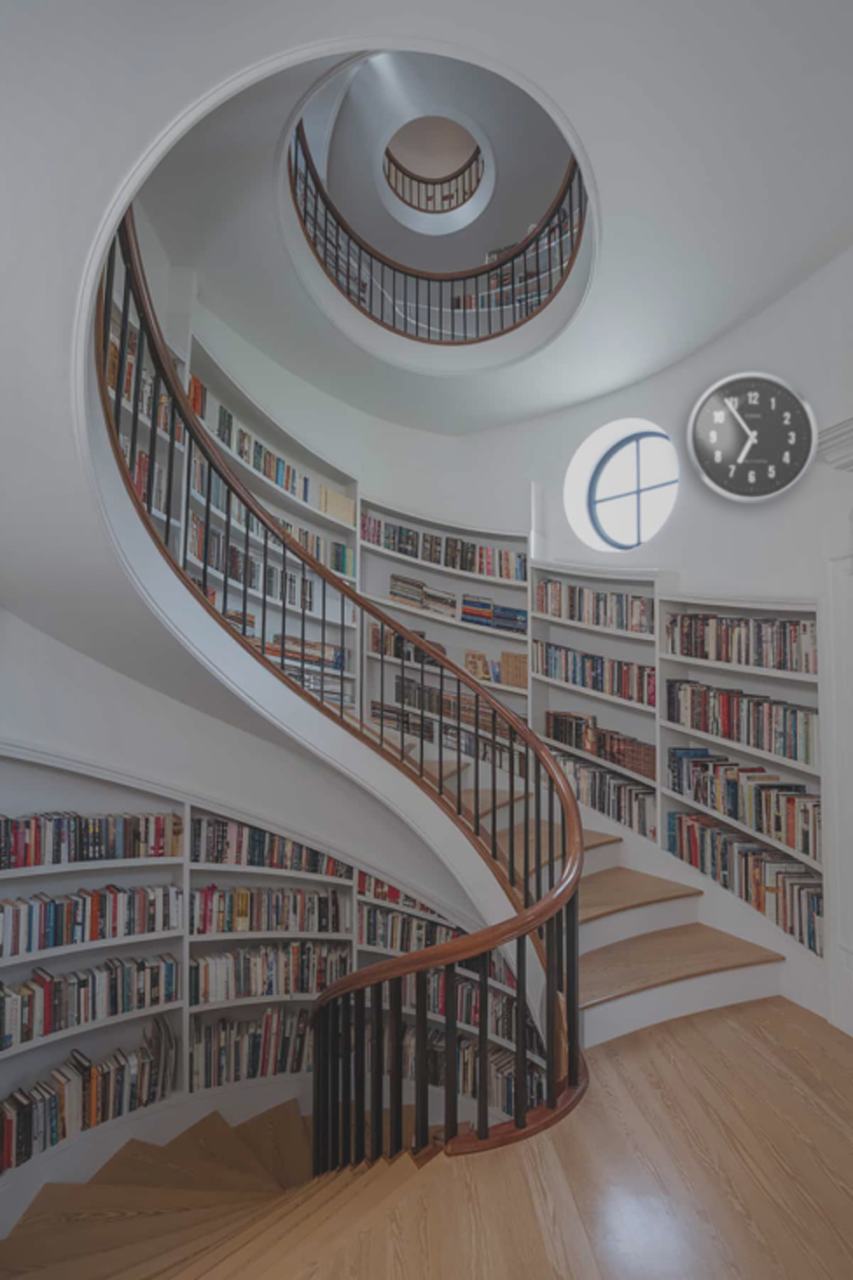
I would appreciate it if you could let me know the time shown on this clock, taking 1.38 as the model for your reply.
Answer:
6.54
